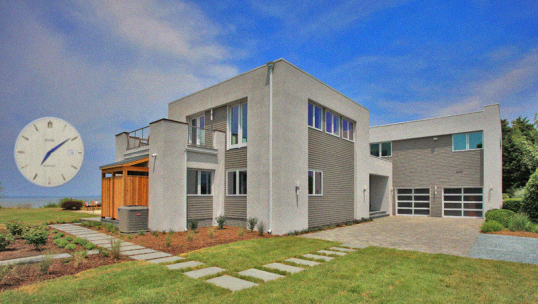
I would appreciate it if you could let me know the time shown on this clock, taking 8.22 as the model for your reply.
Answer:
7.09
